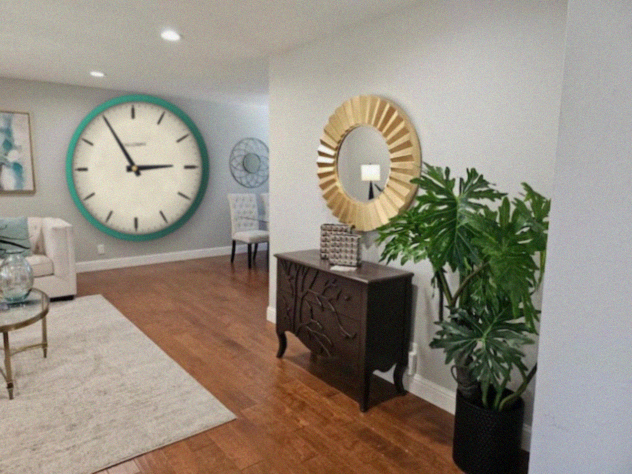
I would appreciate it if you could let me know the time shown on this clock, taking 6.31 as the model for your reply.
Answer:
2.55
